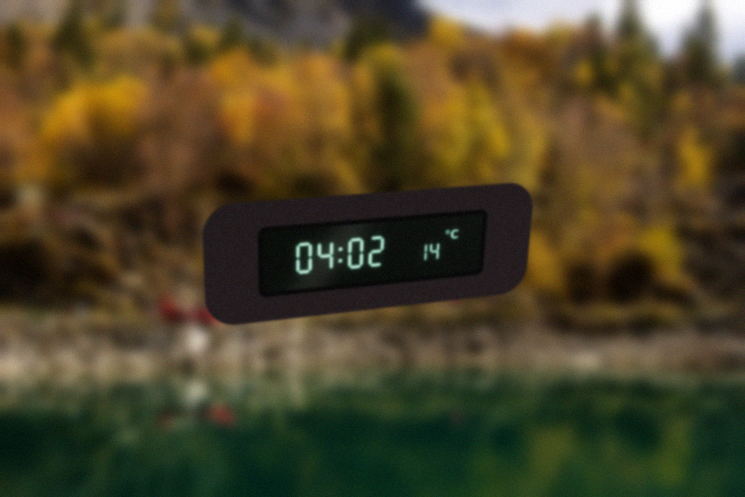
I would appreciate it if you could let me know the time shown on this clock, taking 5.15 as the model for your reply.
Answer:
4.02
